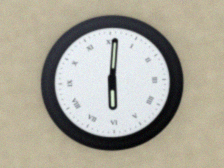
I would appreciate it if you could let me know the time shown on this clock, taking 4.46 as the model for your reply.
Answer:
6.01
